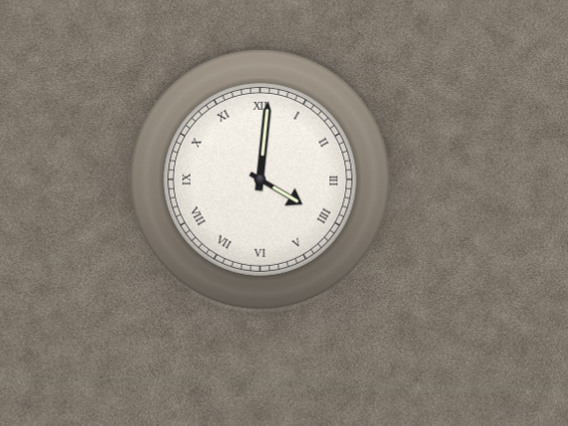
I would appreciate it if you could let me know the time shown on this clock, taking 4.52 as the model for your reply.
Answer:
4.01
